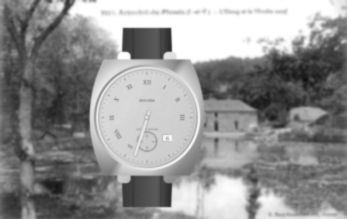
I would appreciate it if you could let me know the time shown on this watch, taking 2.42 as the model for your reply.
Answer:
6.33
